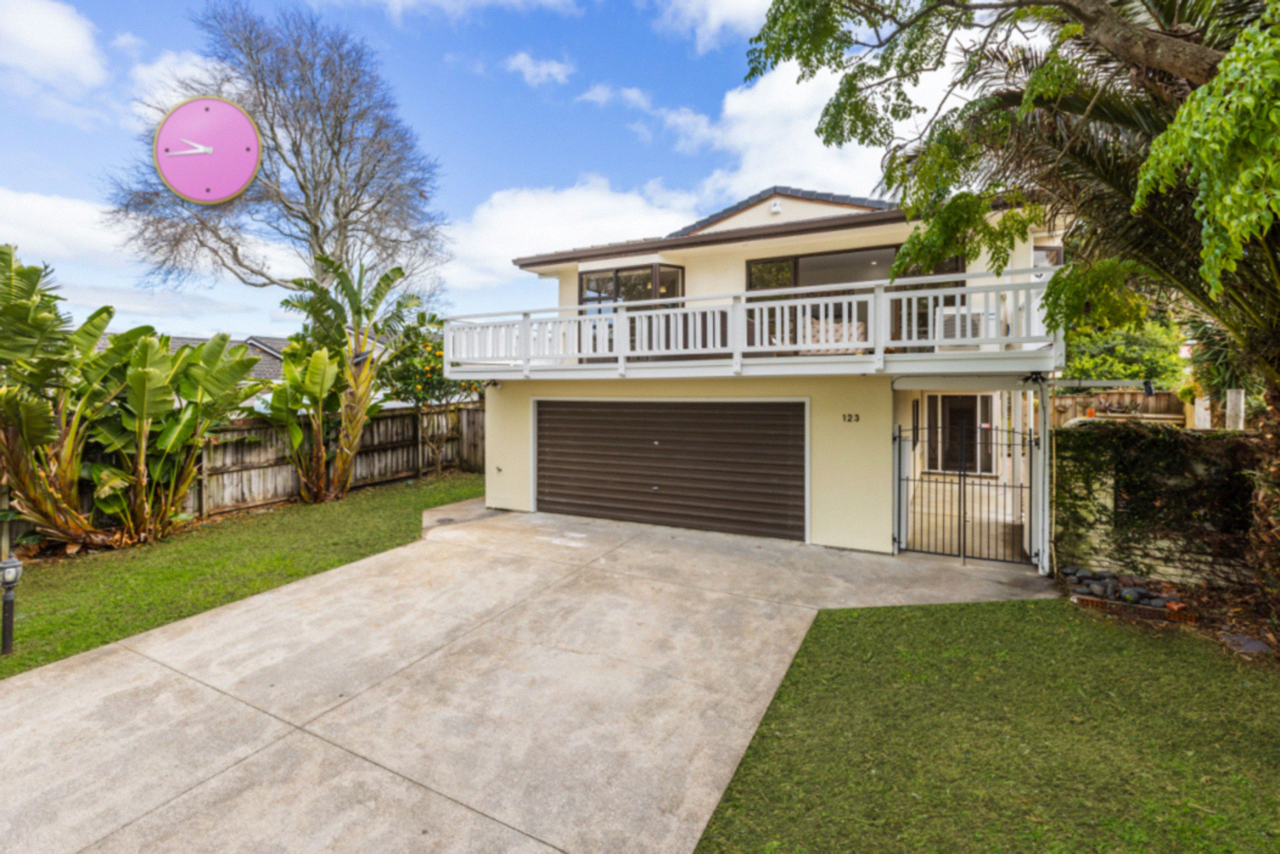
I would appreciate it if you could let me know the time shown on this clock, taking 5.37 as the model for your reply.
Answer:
9.44
